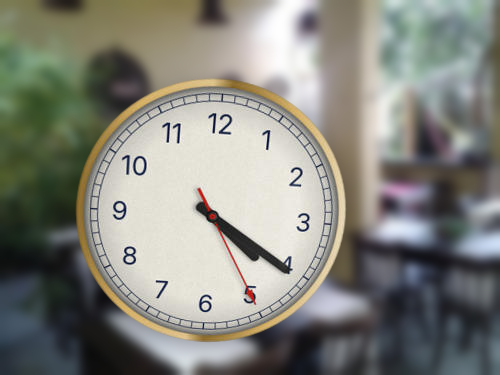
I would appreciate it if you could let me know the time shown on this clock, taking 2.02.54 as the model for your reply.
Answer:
4.20.25
